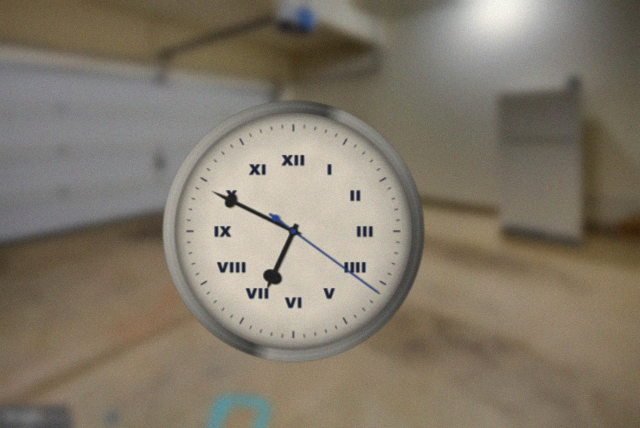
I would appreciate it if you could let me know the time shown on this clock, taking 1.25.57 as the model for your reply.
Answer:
6.49.21
